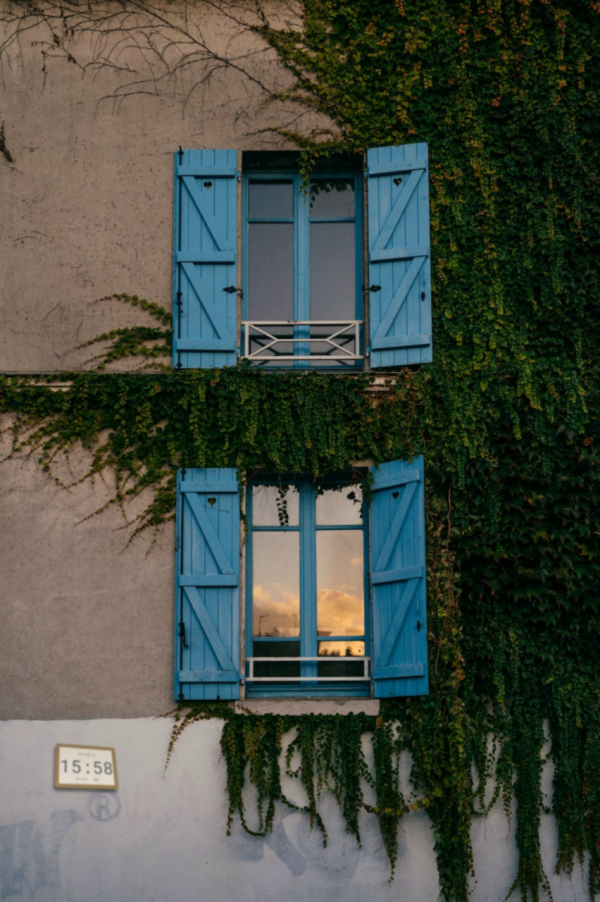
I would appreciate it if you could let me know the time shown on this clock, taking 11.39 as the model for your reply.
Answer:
15.58
